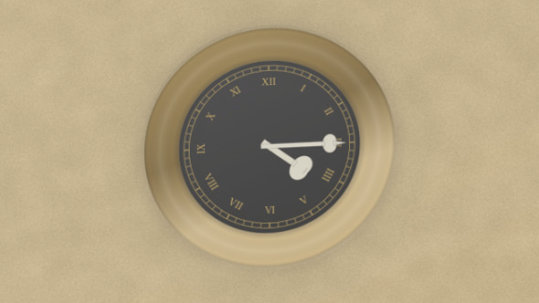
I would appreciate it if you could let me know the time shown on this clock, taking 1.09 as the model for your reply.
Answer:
4.15
